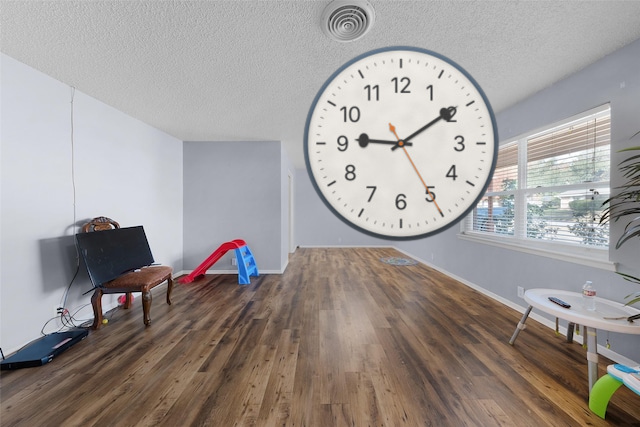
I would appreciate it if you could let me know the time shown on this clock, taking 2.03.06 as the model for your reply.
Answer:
9.09.25
